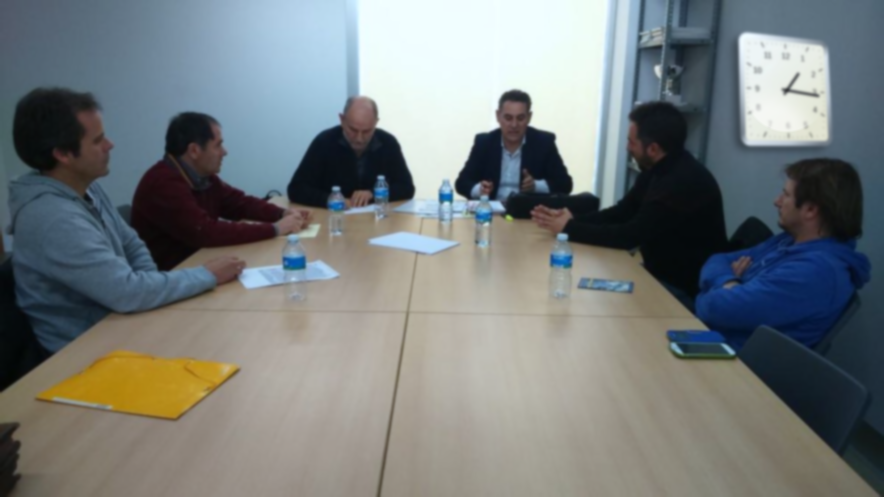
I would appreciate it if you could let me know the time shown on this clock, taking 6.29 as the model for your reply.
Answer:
1.16
